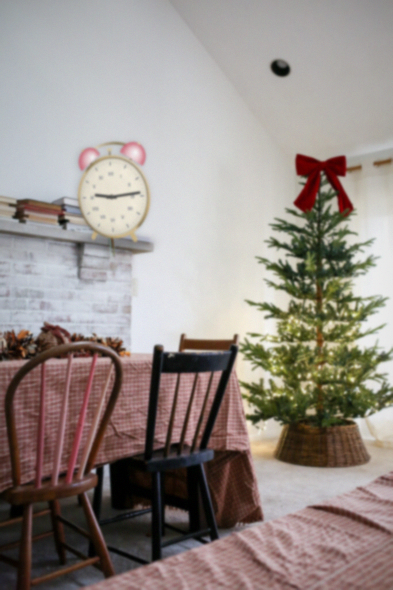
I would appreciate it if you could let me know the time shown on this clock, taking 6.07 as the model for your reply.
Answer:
9.14
